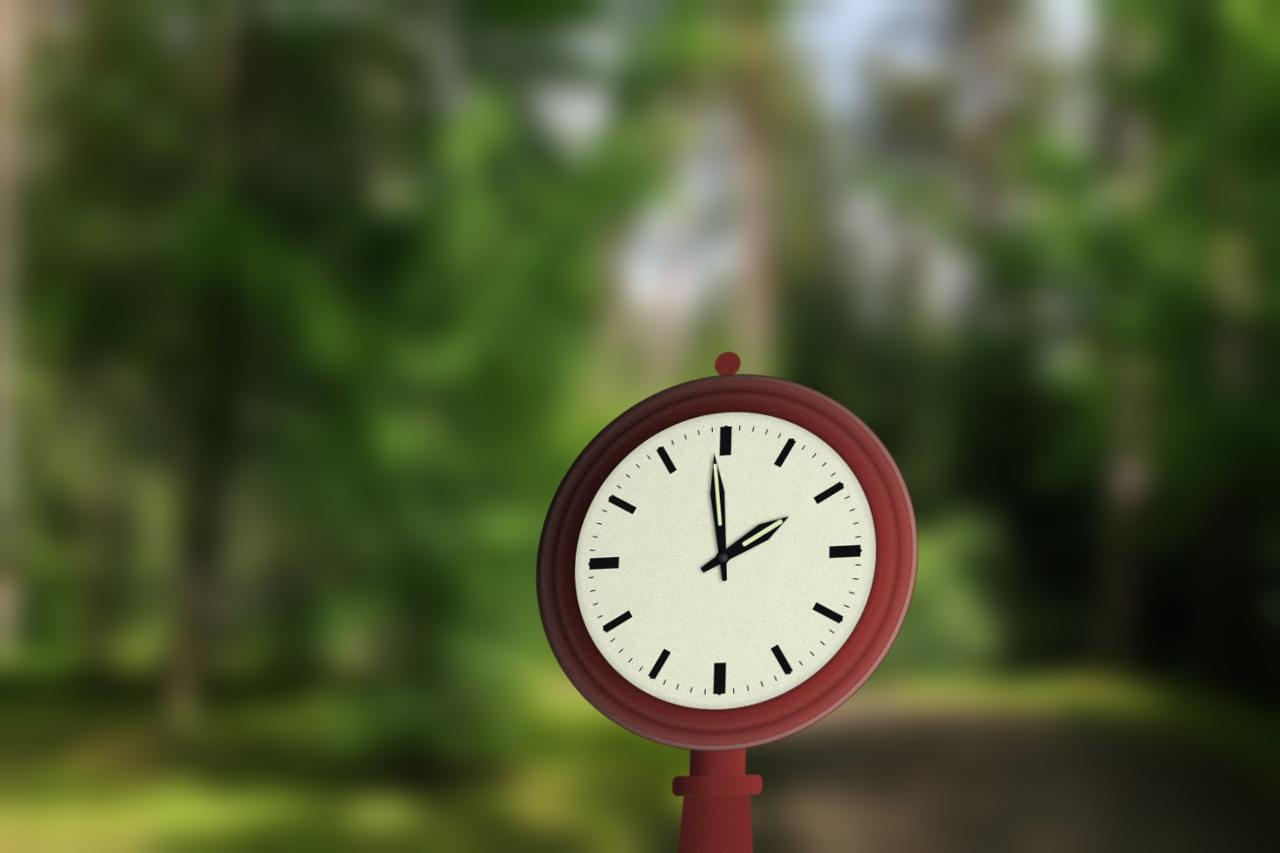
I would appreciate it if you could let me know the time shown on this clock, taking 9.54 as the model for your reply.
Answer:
1.59
